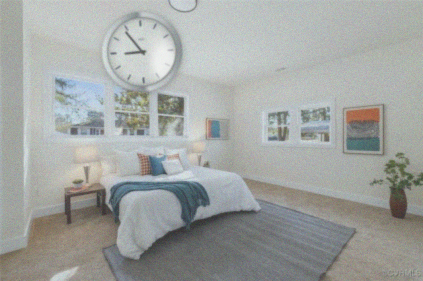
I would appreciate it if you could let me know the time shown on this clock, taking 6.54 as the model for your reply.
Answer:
8.54
